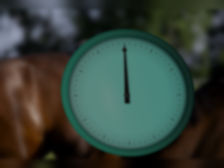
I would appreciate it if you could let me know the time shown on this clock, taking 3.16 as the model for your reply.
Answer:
12.00
